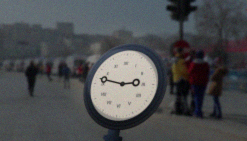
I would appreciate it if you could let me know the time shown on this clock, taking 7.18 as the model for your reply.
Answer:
2.47
